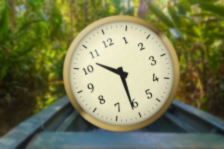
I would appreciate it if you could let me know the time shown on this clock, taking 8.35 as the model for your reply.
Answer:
10.31
